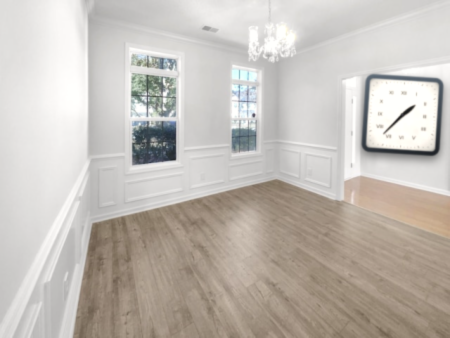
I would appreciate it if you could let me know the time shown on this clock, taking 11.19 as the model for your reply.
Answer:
1.37
